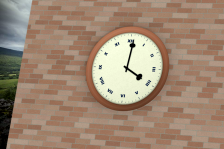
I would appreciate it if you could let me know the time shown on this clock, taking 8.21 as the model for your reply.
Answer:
4.01
